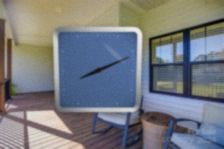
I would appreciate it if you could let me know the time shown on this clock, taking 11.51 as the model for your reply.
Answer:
8.11
